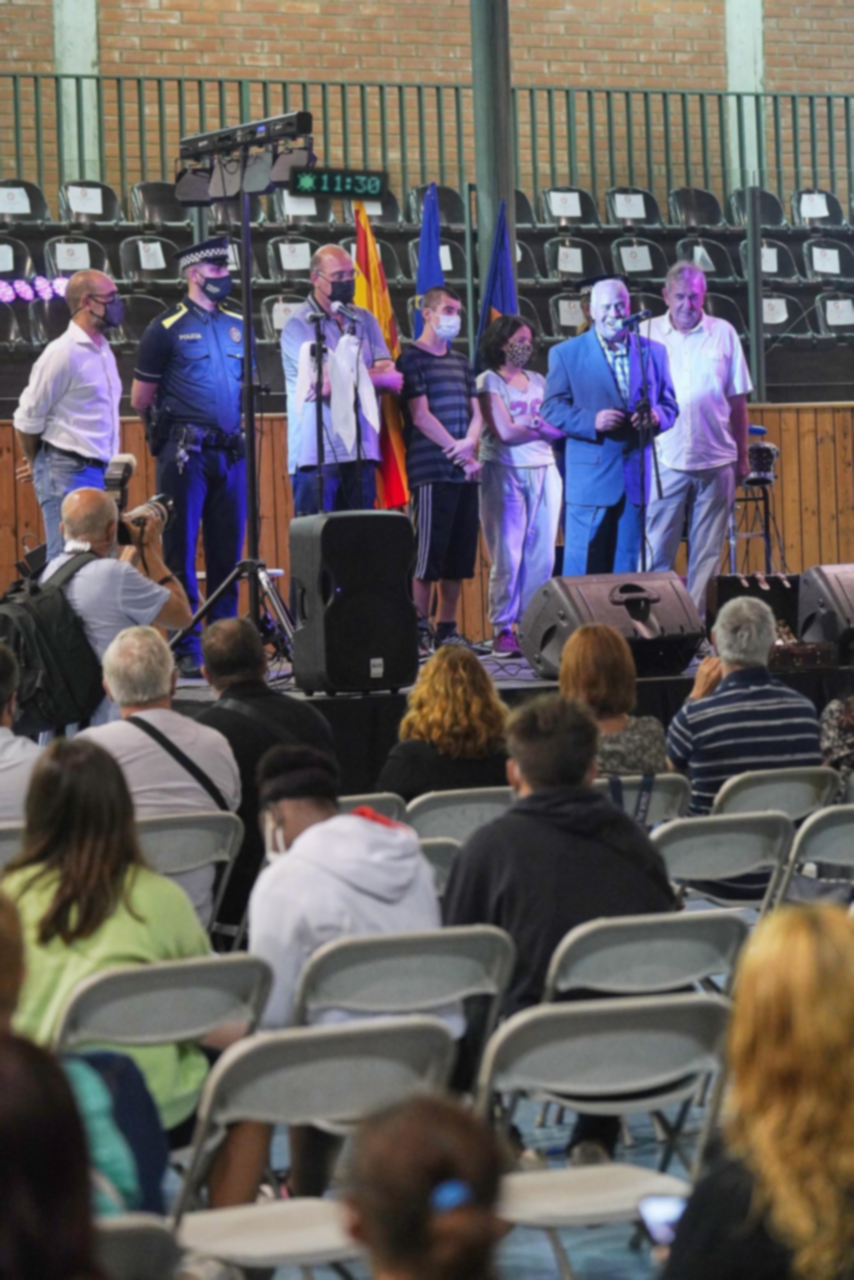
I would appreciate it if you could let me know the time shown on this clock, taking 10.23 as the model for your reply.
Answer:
11.30
